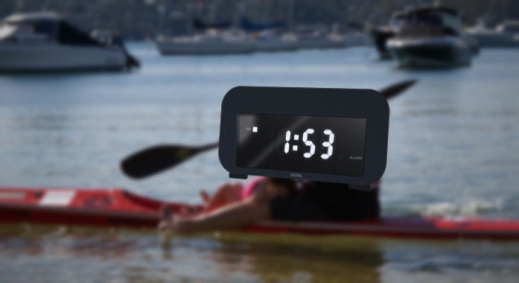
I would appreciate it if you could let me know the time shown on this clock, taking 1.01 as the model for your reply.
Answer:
1.53
